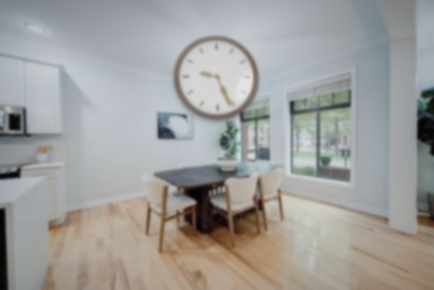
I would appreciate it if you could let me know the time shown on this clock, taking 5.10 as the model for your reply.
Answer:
9.26
